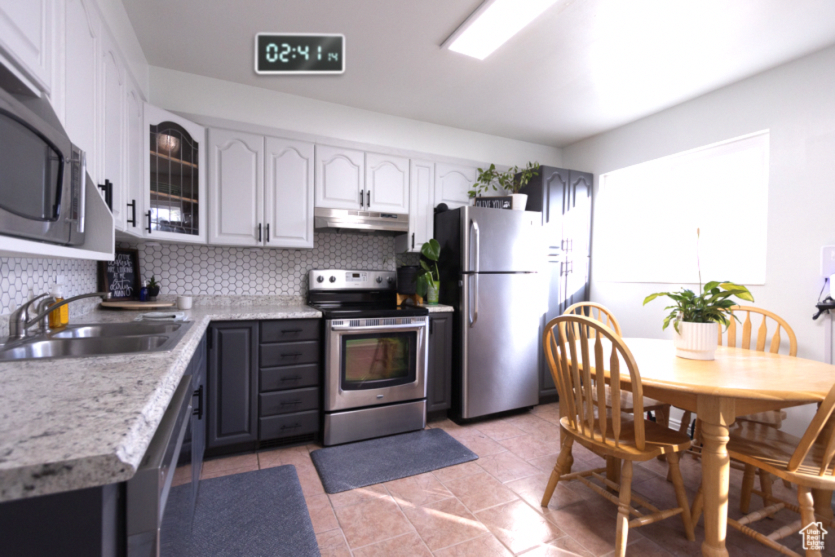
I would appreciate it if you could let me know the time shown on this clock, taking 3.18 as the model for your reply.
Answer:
2.41
